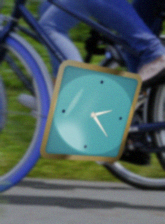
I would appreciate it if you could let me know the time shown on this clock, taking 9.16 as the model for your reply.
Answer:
2.22
